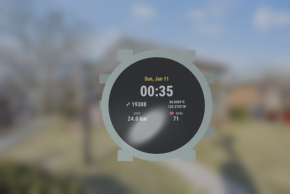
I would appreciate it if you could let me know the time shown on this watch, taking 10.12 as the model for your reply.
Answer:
0.35
